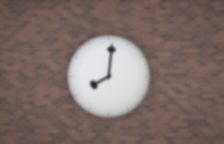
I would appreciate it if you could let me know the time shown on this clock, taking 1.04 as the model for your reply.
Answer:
8.01
